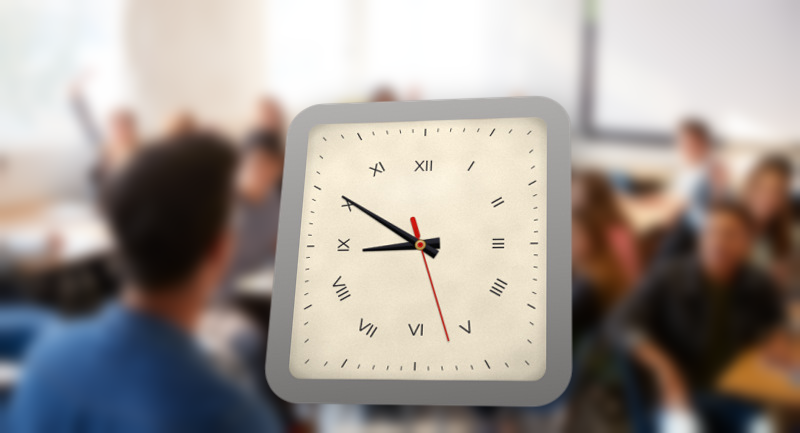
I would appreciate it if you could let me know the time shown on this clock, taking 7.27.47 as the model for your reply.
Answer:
8.50.27
